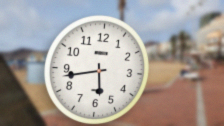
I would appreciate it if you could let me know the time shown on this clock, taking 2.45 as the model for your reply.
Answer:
5.43
